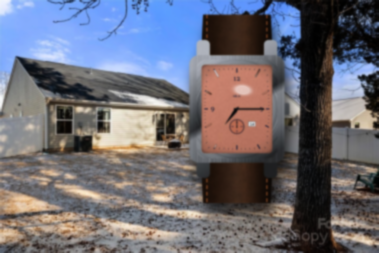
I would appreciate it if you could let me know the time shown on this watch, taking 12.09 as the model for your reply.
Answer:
7.15
